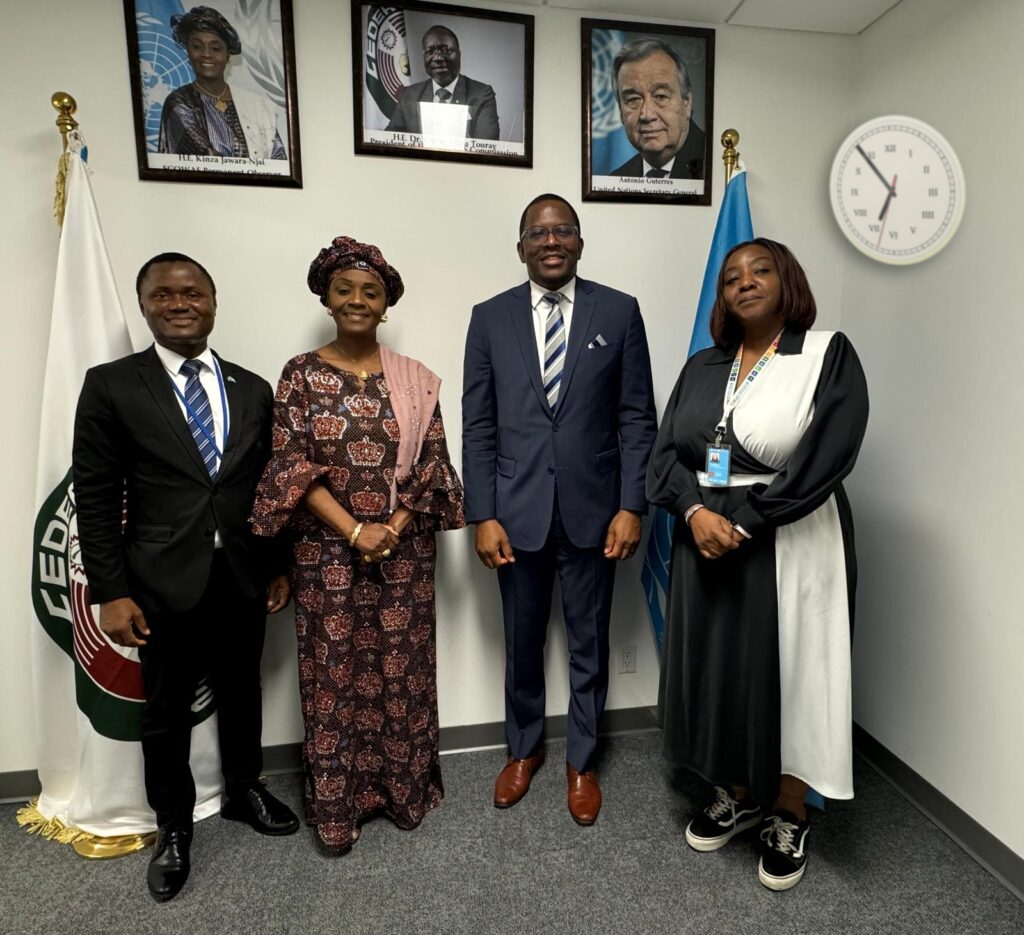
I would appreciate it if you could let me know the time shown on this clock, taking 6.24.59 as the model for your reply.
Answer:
6.53.33
